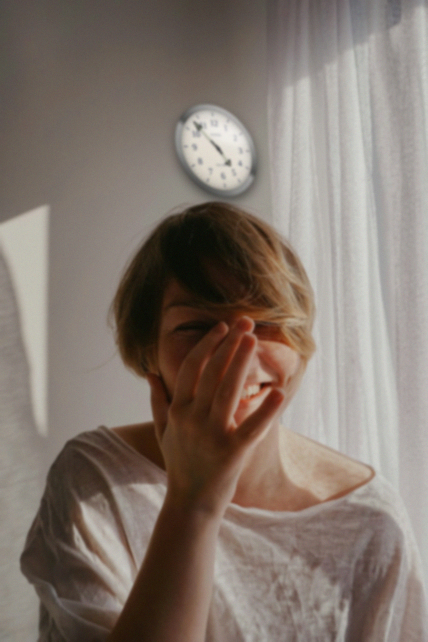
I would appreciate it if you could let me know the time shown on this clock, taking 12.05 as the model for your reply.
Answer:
4.53
